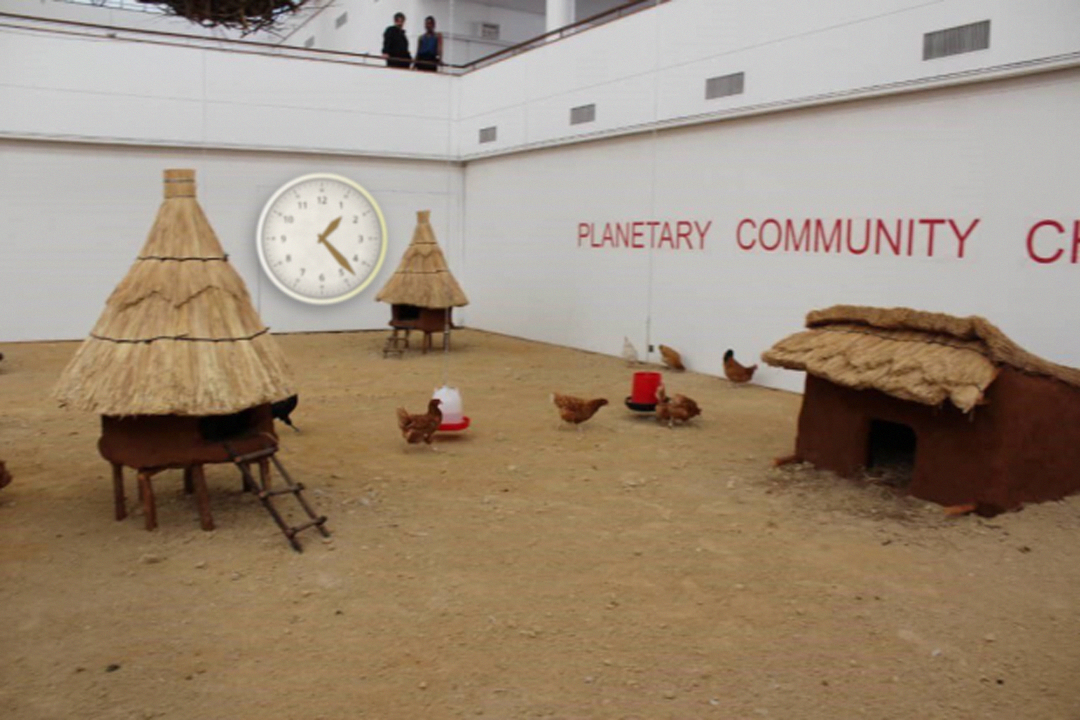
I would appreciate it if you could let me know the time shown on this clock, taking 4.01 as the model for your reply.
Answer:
1.23
